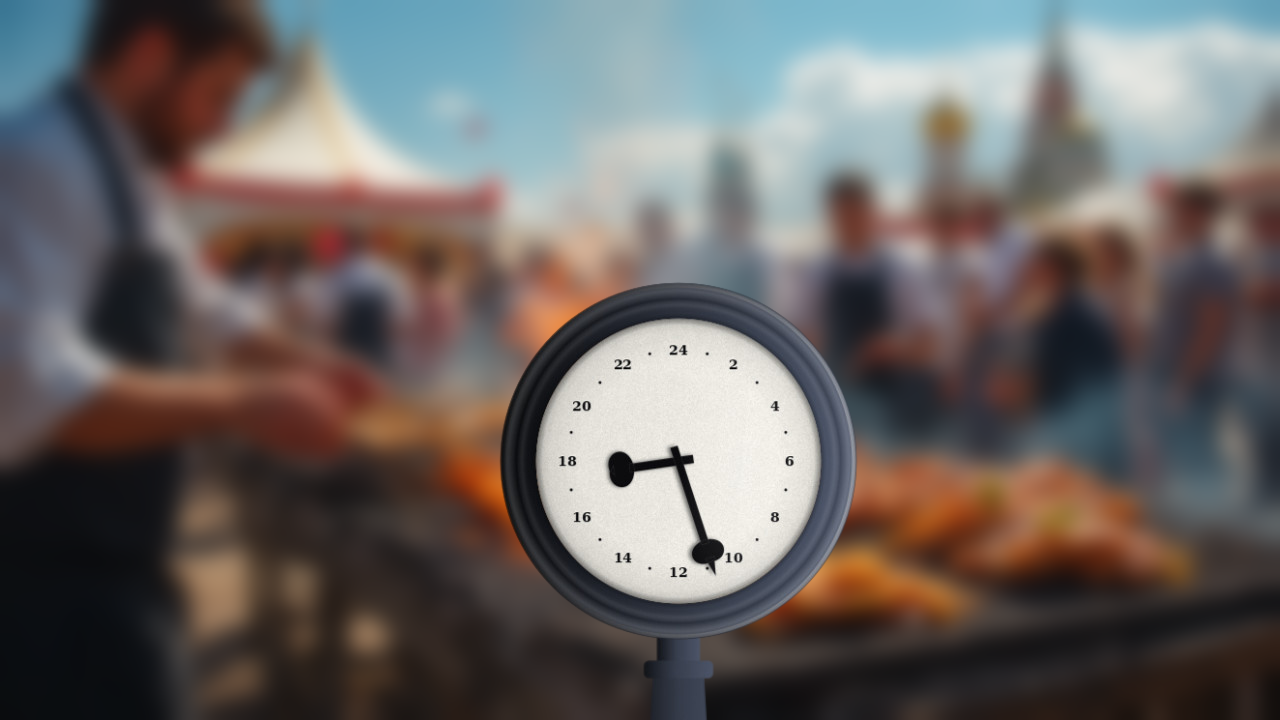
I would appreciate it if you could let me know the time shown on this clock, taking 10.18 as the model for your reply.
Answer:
17.27
